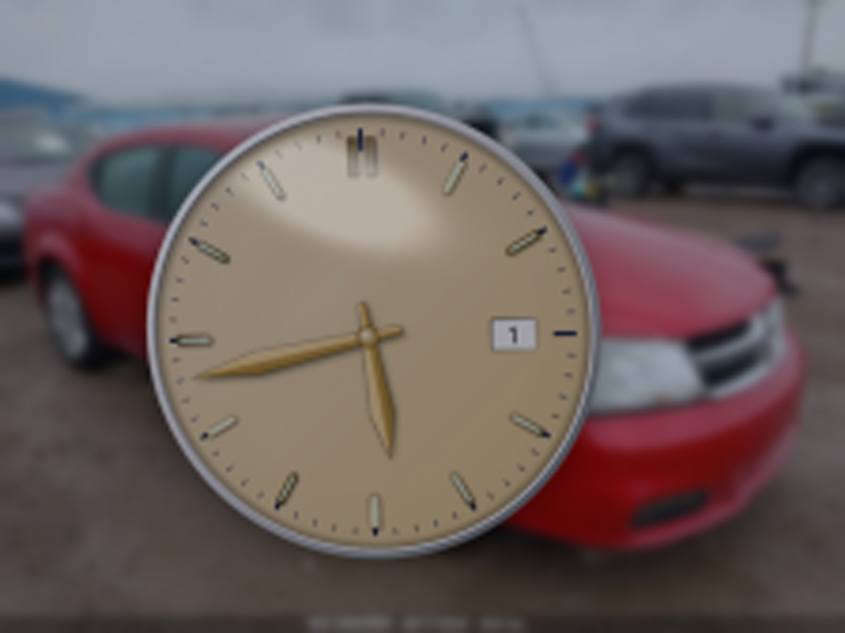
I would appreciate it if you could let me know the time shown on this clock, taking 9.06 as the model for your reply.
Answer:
5.43
